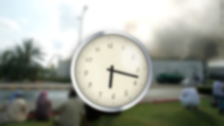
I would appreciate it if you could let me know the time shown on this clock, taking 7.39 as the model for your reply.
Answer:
6.18
